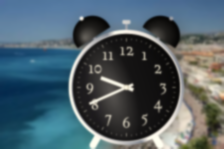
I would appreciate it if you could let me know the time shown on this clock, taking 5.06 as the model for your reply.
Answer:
9.41
